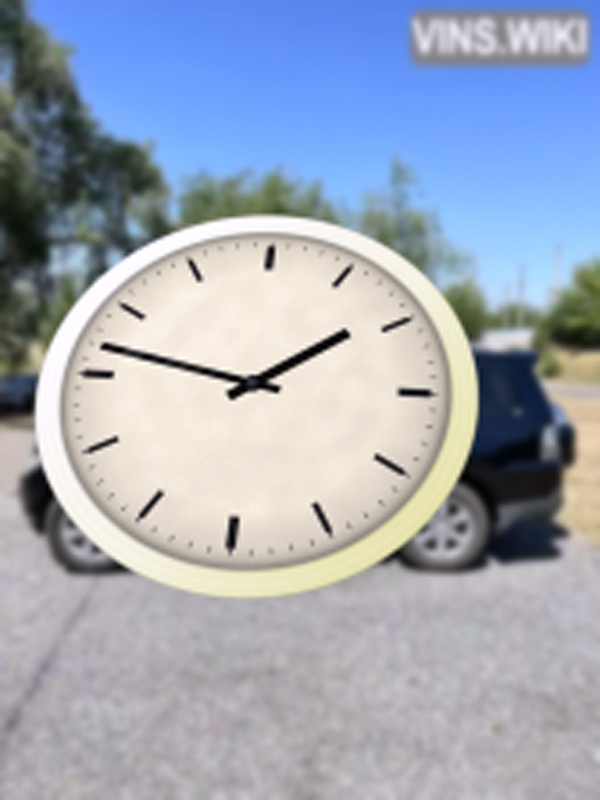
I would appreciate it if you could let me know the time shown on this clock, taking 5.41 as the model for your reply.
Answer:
1.47
